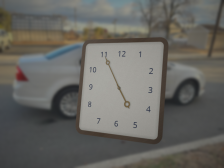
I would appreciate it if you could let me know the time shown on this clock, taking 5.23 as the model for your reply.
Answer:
4.55
